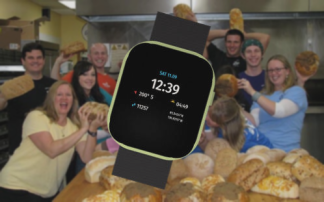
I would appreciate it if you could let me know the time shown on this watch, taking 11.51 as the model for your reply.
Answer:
12.39
